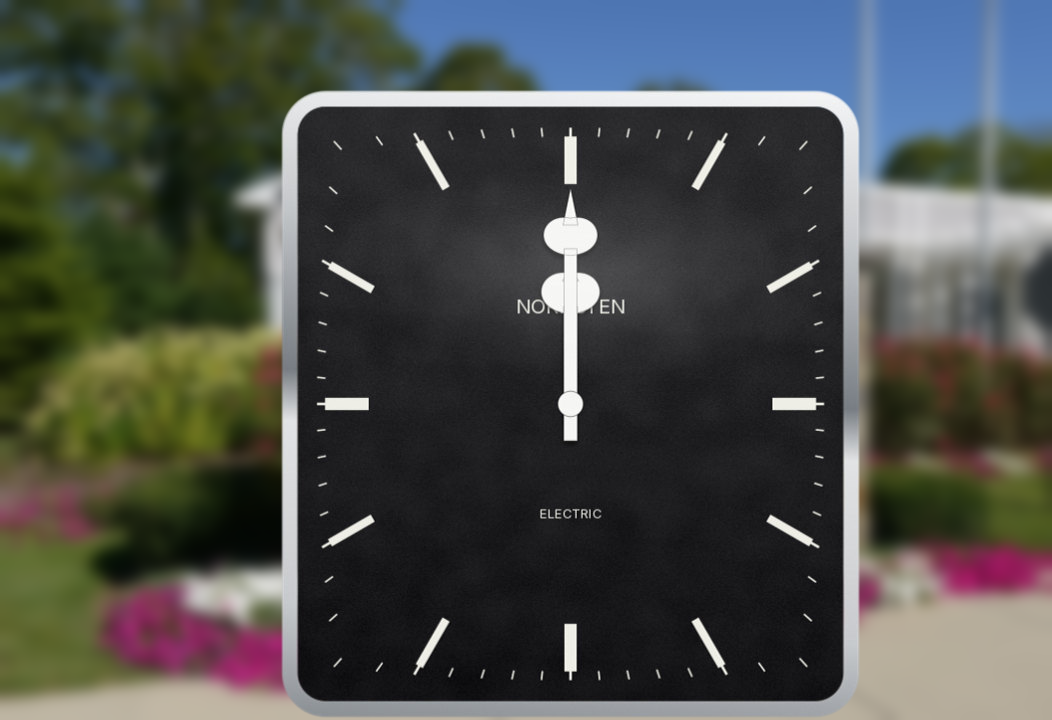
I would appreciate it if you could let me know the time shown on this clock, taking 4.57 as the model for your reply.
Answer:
12.00
